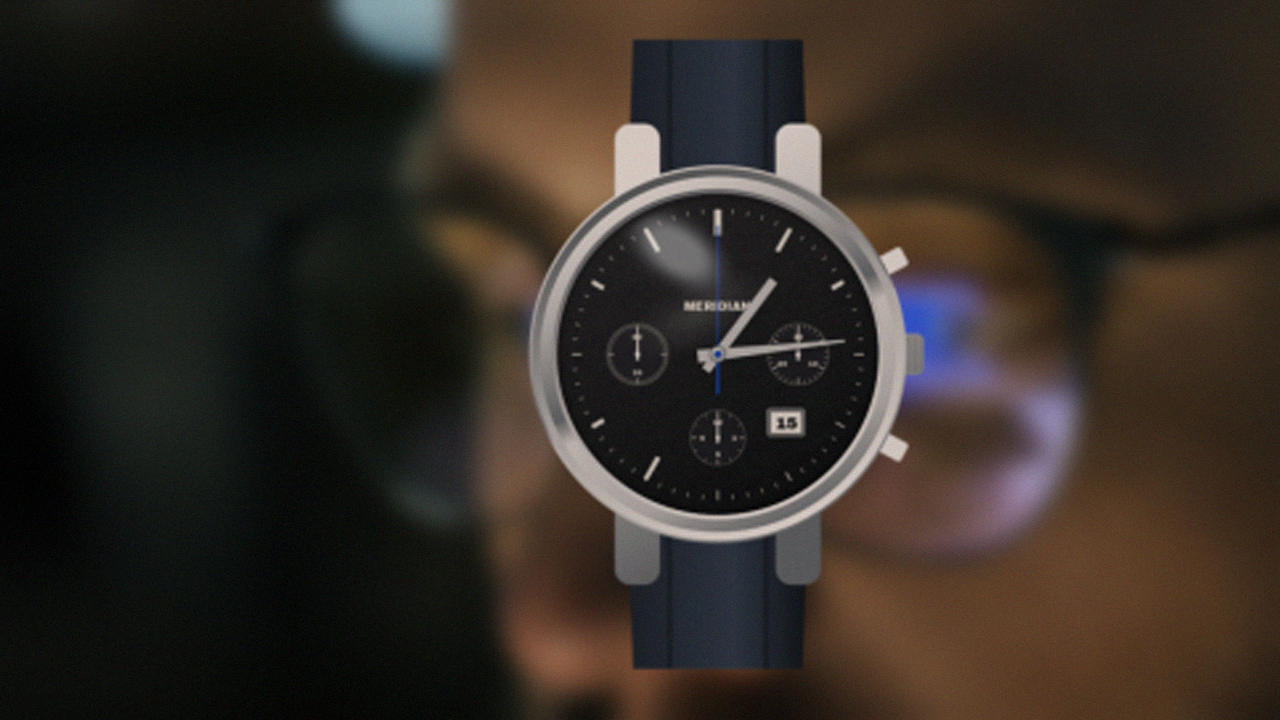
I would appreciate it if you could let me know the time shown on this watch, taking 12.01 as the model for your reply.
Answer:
1.14
